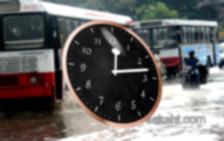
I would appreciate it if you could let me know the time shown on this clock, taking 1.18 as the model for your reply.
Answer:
12.13
